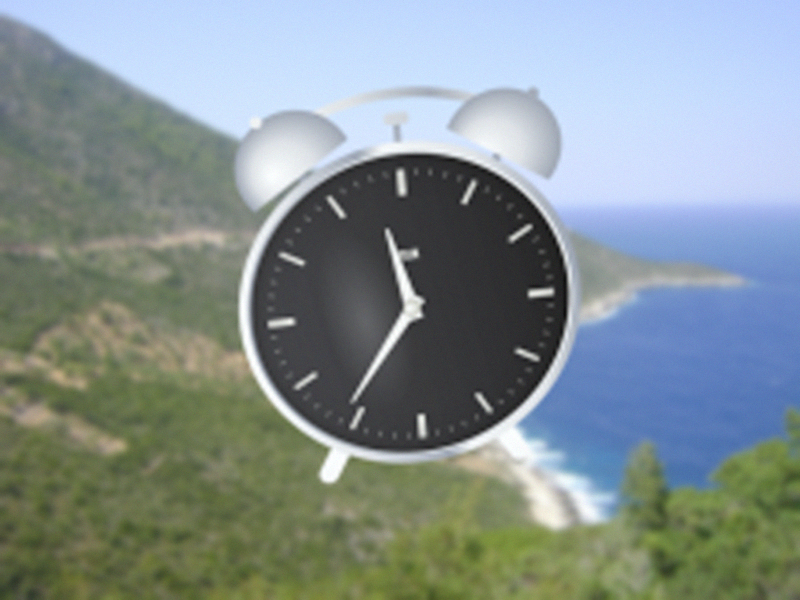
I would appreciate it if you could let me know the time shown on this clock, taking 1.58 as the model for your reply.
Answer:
11.36
